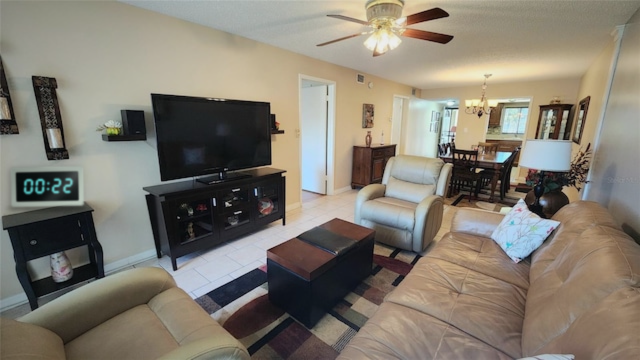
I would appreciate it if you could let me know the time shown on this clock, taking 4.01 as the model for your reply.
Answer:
0.22
